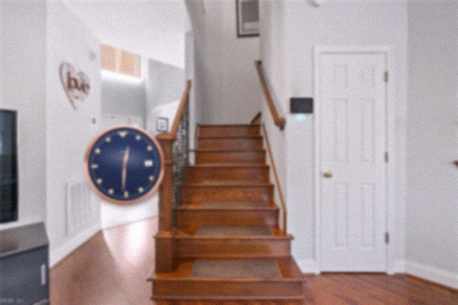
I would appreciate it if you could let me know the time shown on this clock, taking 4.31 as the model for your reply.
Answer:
12.31
